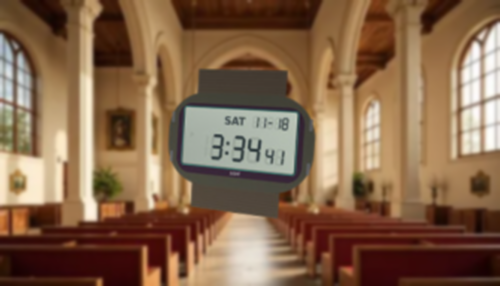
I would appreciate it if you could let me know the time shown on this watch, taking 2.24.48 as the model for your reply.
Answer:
3.34.41
